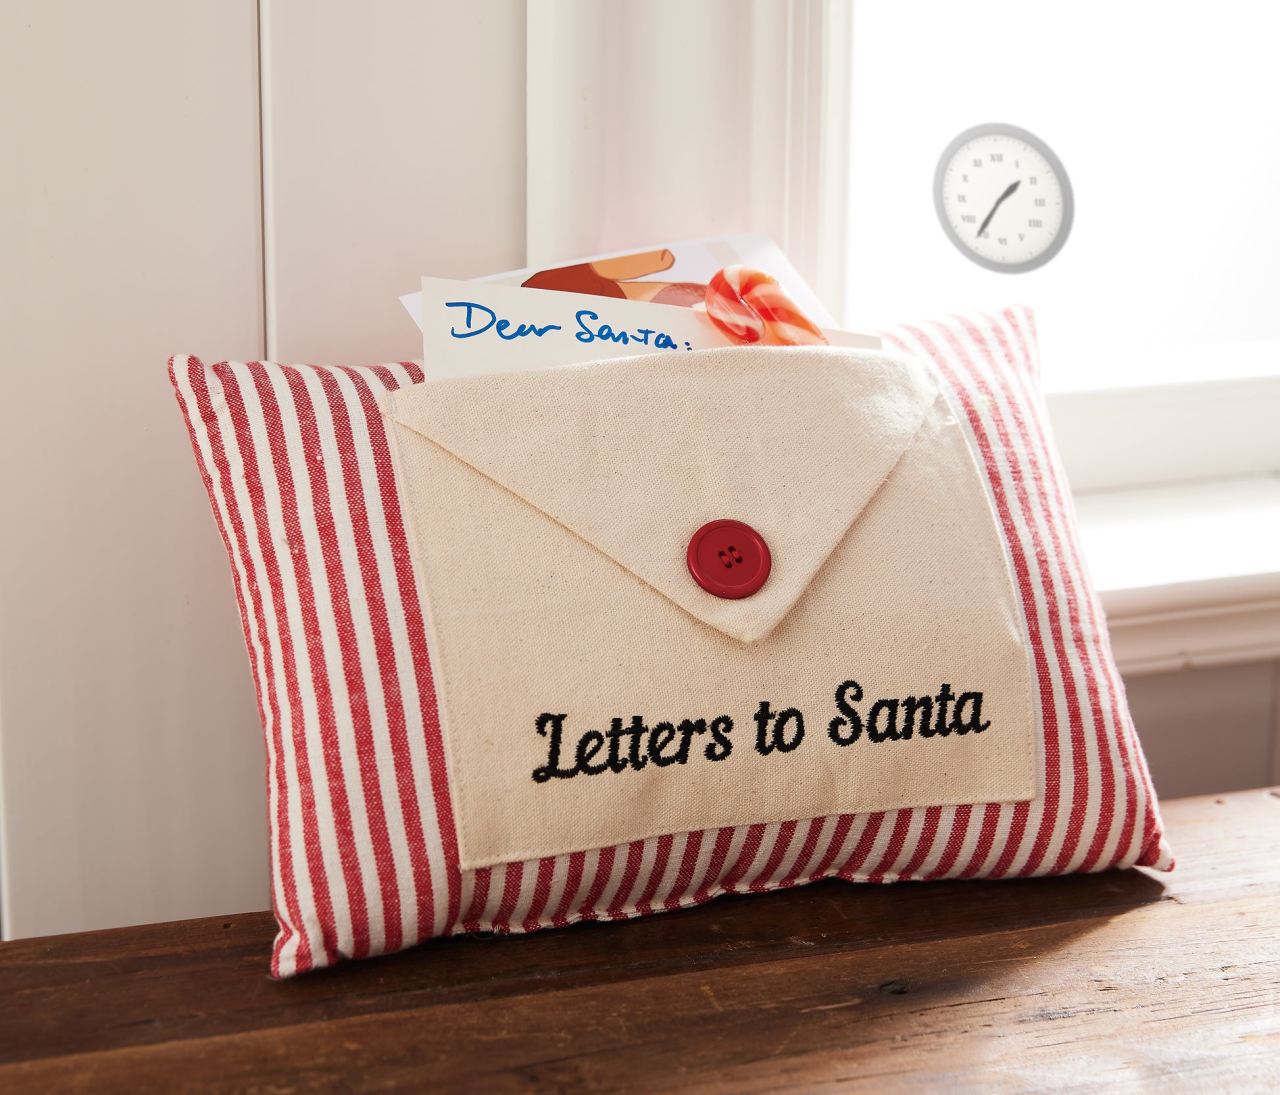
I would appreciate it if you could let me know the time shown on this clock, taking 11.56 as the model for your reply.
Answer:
1.36
